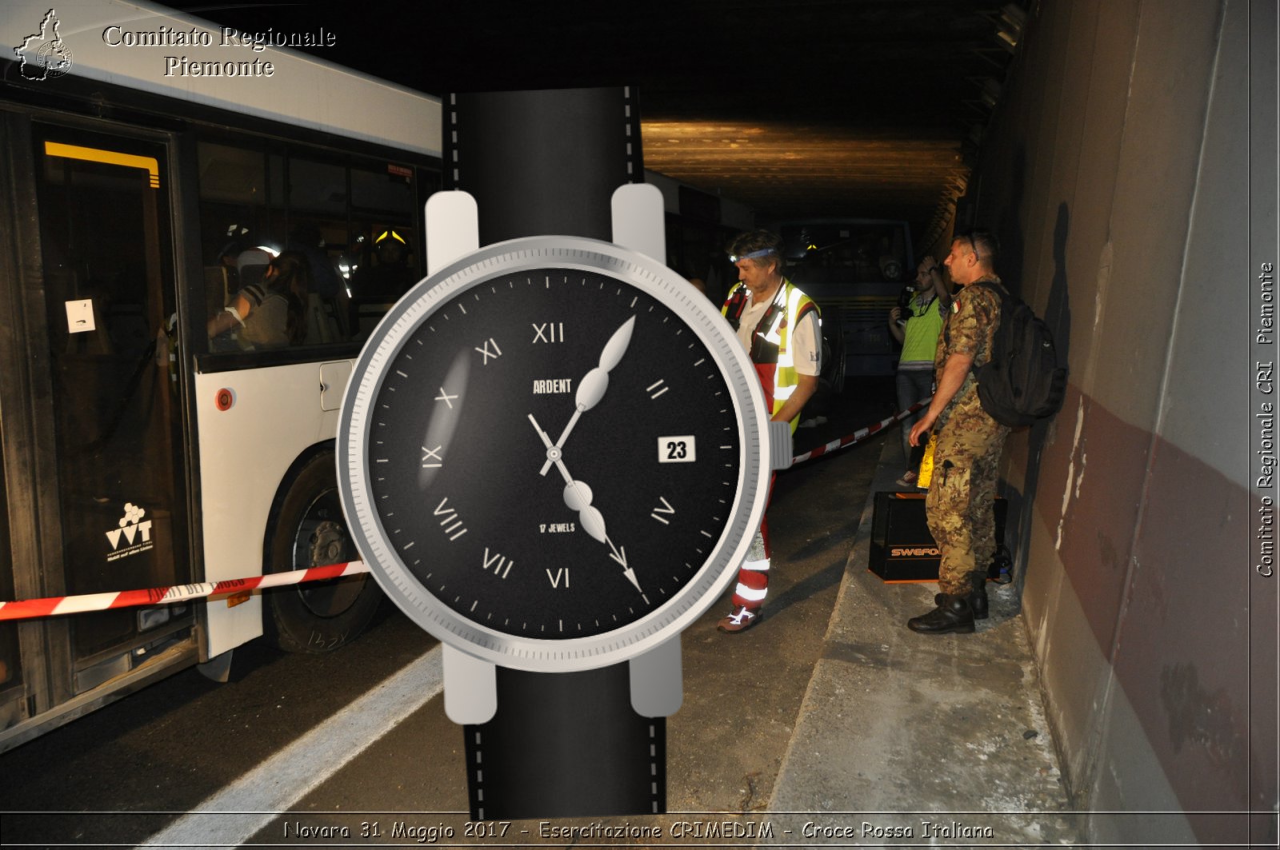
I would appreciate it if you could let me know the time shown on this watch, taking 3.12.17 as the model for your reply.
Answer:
5.05.25
